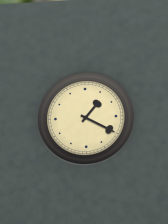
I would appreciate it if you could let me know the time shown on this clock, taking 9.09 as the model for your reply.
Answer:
1.20
